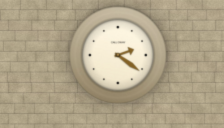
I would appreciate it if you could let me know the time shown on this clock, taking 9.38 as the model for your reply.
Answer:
2.21
